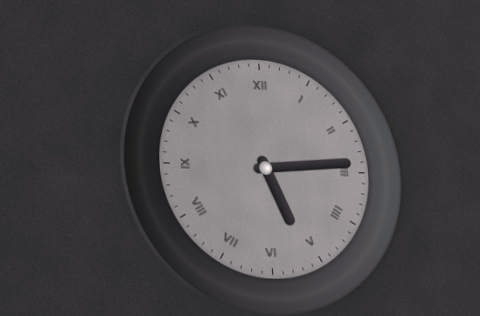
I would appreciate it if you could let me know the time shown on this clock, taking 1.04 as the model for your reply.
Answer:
5.14
